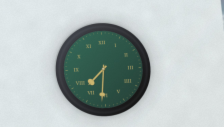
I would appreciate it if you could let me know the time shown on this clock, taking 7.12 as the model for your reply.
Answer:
7.31
